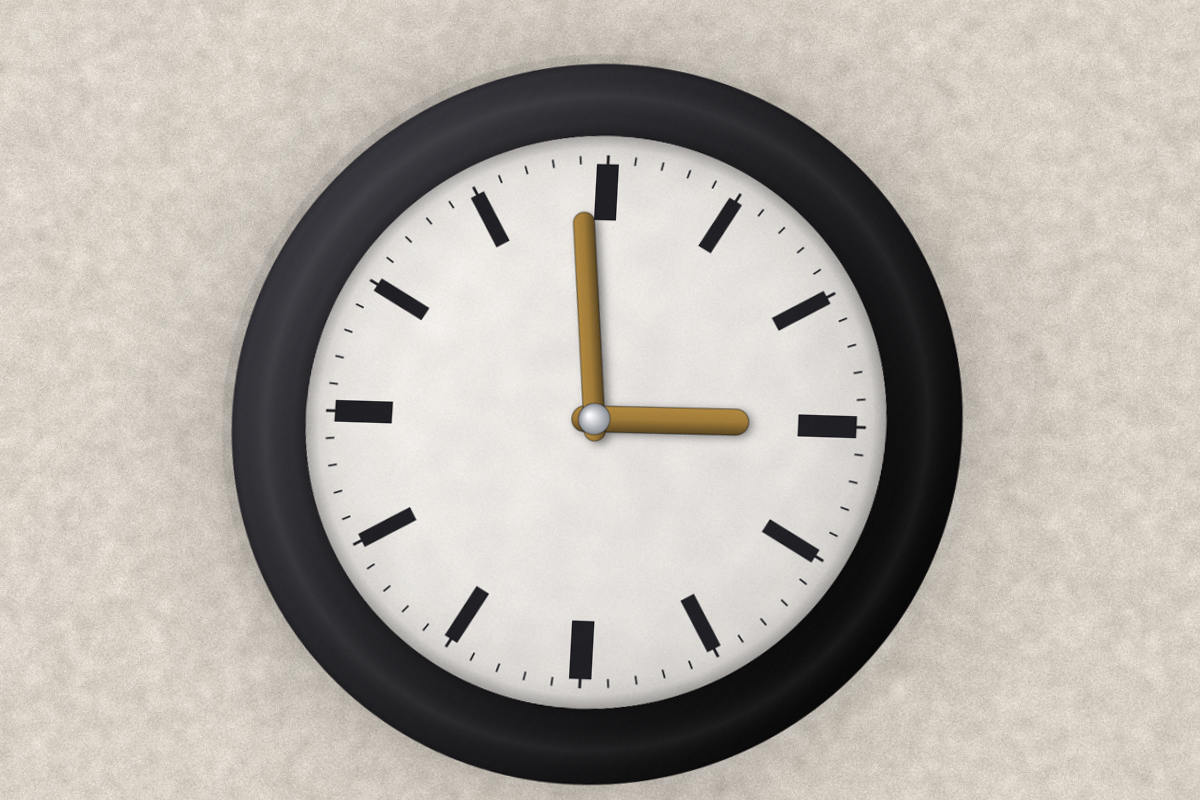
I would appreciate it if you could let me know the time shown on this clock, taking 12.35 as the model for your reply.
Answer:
2.59
